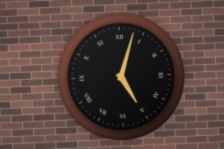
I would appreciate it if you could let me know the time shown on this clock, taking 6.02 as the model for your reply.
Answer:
5.03
